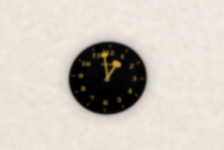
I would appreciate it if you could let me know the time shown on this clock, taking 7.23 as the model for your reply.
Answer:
12.58
